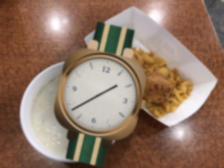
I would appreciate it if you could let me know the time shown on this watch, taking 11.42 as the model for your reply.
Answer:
1.38
